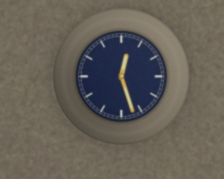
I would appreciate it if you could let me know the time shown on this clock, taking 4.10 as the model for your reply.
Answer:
12.27
